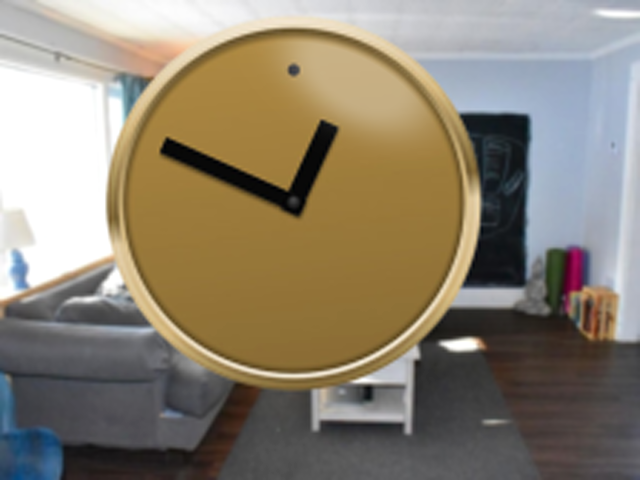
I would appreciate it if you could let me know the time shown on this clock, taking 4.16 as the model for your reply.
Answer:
12.49
